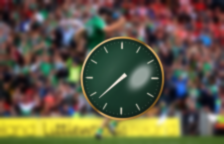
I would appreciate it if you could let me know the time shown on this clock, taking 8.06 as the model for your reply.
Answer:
7.38
